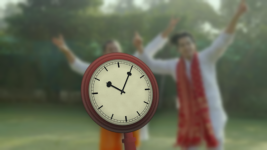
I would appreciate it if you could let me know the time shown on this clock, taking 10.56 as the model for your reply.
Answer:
10.05
